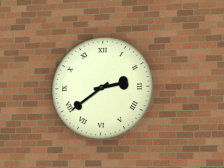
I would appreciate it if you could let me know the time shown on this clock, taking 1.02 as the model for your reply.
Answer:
2.39
